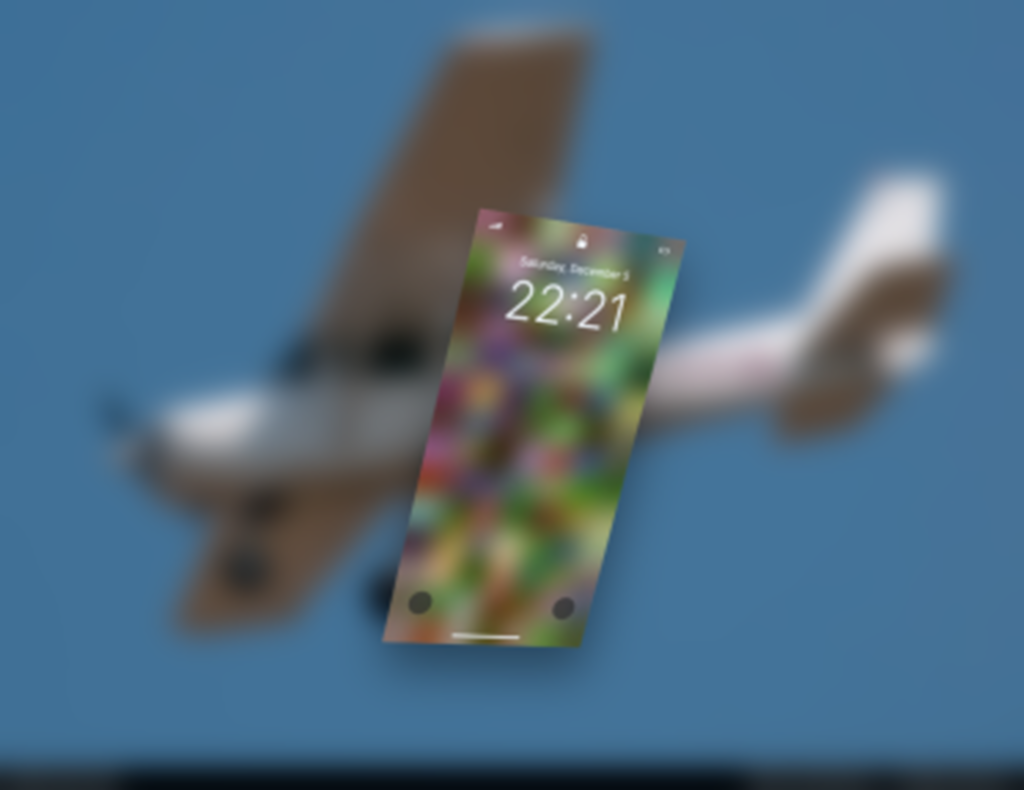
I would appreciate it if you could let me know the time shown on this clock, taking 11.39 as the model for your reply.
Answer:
22.21
